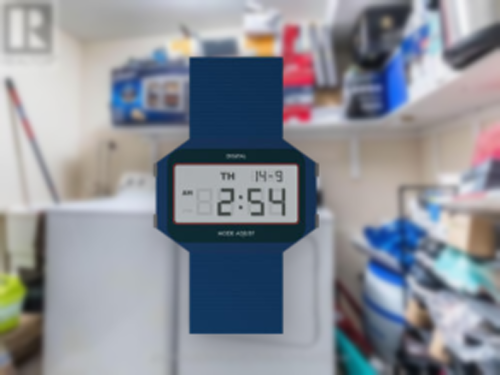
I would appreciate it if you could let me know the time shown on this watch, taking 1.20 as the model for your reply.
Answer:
2.54
